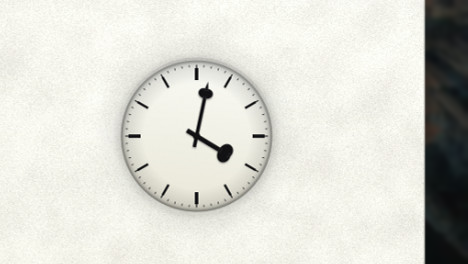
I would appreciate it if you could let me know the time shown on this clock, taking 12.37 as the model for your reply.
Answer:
4.02
